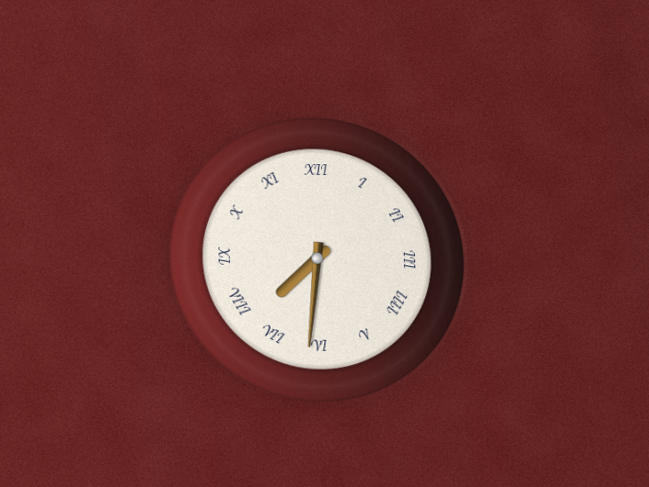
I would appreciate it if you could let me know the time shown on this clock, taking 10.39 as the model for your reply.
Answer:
7.31
